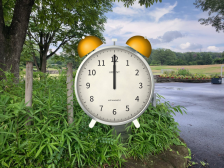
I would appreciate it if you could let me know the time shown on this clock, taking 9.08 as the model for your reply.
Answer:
12.00
